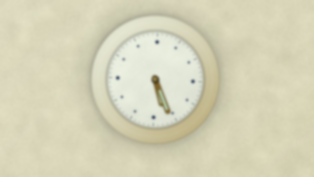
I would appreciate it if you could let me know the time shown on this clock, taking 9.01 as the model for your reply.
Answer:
5.26
